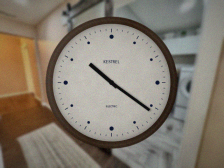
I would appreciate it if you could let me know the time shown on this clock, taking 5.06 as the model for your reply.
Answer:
10.21
